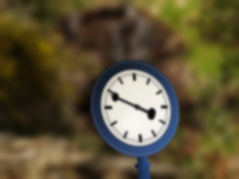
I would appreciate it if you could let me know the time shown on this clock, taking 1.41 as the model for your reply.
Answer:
3.49
